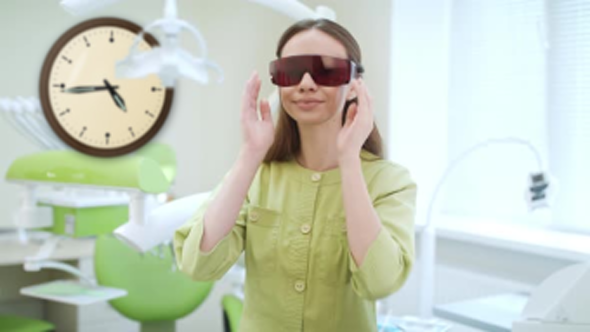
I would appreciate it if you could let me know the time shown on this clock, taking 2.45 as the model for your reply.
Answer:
4.44
